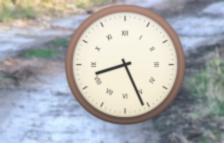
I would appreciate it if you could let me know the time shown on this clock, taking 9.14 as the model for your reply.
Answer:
8.26
